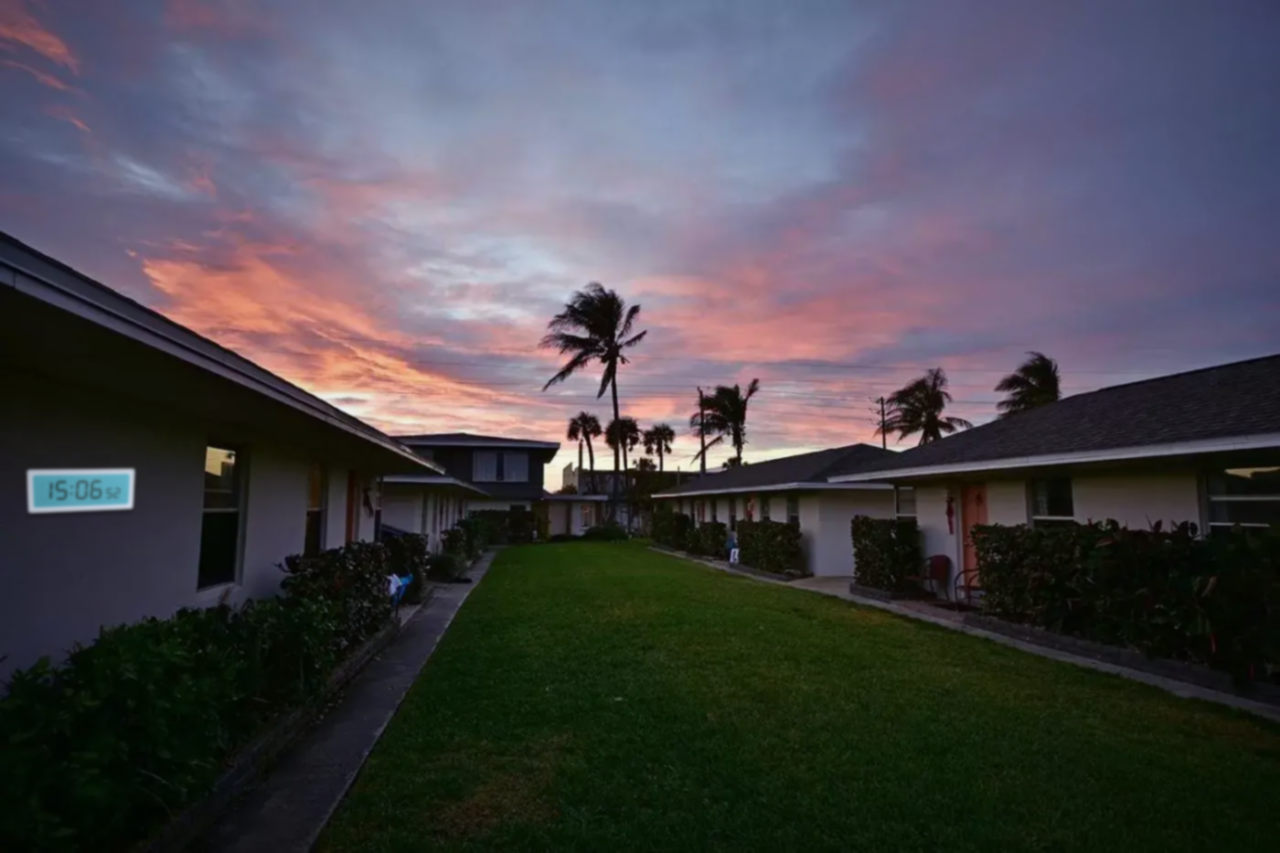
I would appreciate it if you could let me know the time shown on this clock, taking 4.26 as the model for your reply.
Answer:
15.06
